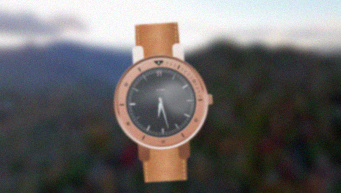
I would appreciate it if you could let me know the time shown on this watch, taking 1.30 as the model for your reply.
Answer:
6.28
